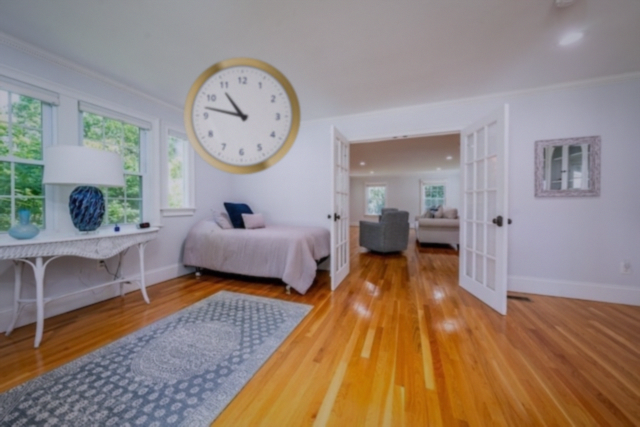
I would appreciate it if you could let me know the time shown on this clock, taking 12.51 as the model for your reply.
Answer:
10.47
